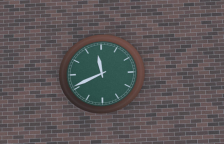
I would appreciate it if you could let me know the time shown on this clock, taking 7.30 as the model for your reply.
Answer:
11.41
